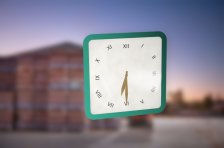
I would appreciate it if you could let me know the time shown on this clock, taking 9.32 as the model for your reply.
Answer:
6.30
